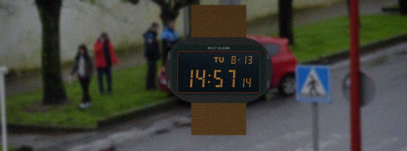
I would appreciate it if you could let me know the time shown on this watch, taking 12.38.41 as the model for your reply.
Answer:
14.57.14
